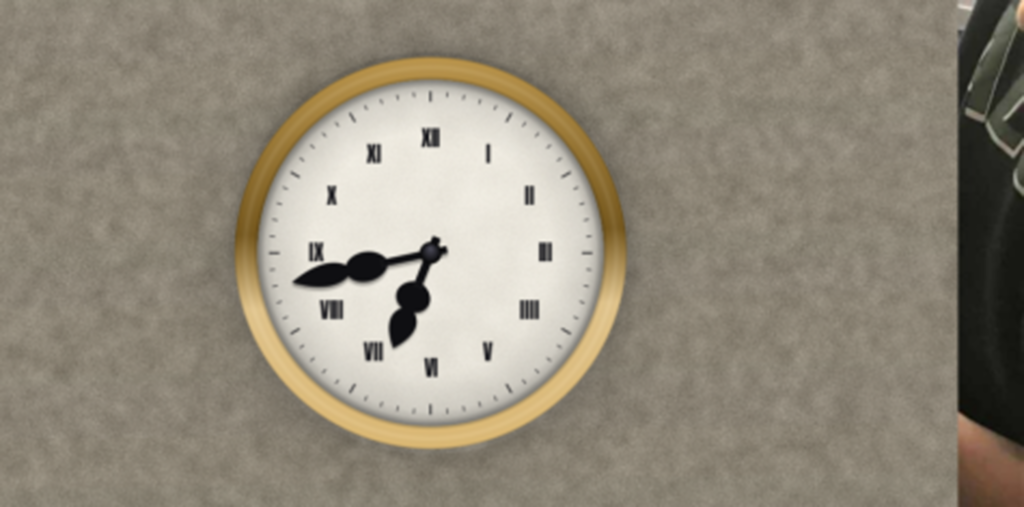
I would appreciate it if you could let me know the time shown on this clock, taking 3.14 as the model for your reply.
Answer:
6.43
